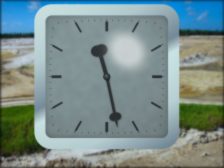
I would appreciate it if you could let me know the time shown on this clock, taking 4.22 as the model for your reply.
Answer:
11.28
